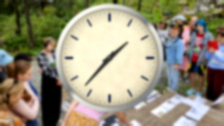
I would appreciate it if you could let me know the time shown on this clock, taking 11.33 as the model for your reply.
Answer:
1.37
